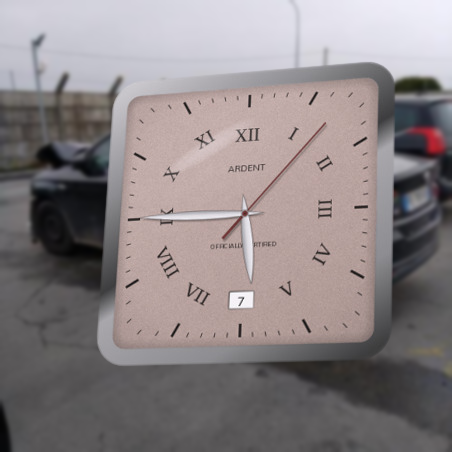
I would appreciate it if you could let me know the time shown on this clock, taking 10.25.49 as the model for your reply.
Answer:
5.45.07
